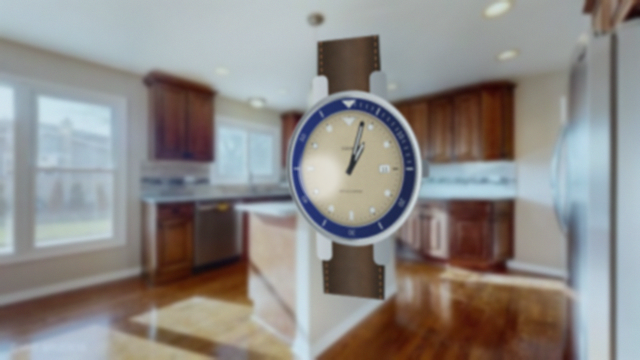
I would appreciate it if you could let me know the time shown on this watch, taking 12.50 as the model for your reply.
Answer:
1.03
